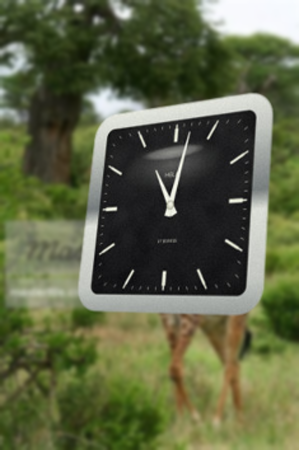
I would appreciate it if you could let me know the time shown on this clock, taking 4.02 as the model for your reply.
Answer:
11.02
